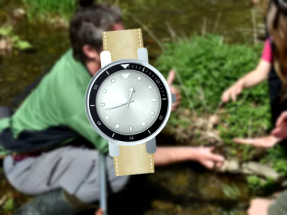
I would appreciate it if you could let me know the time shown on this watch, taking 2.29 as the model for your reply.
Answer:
12.43
